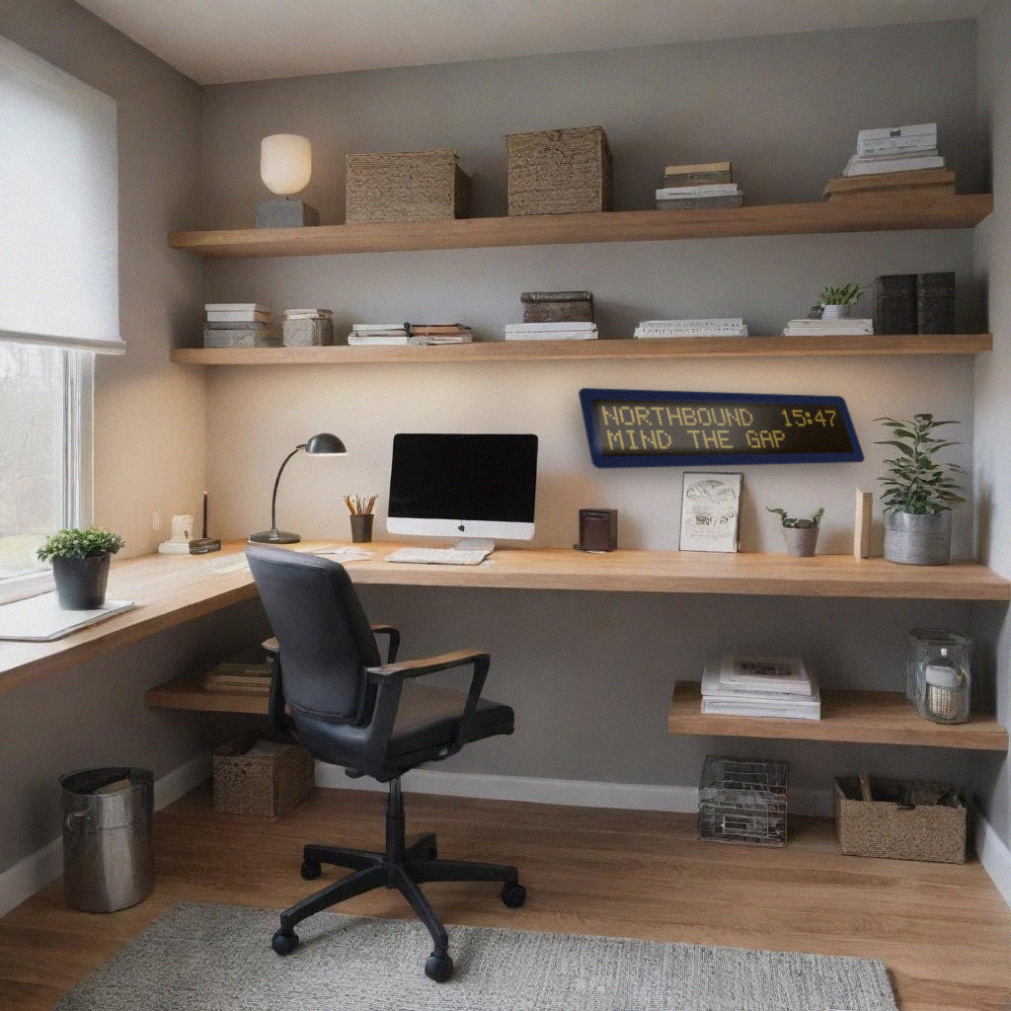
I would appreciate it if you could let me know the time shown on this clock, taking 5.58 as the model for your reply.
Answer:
15.47
